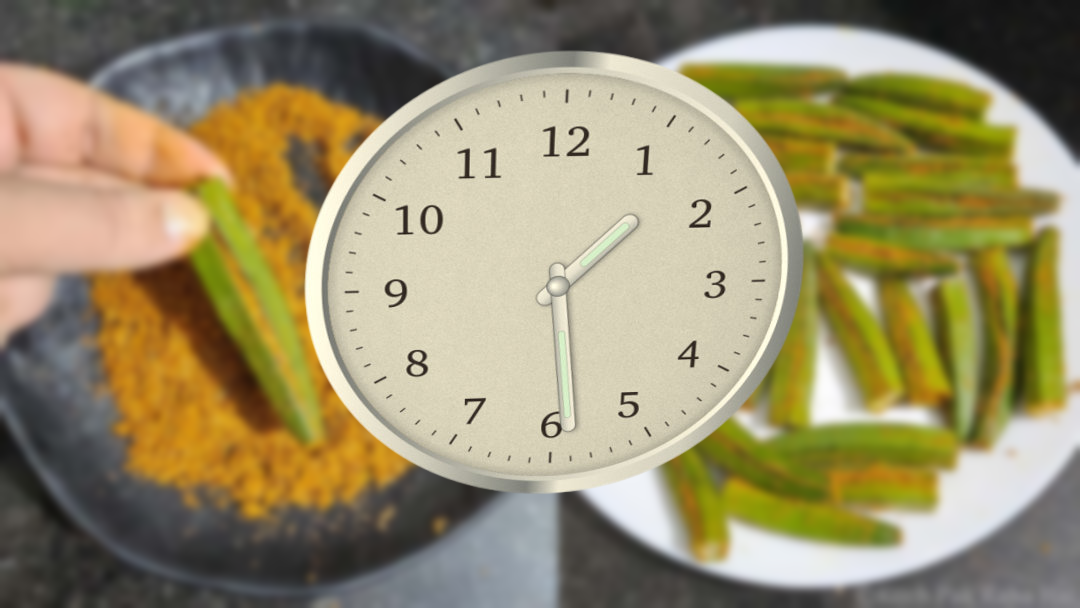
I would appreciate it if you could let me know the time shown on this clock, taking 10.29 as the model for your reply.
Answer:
1.29
